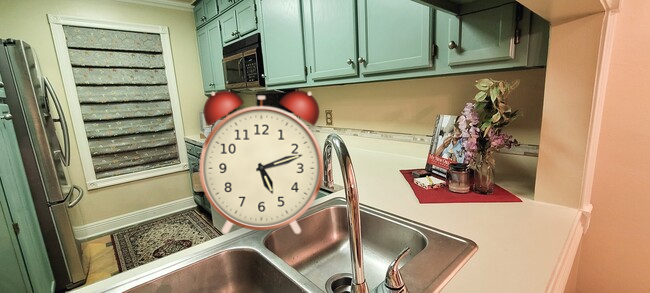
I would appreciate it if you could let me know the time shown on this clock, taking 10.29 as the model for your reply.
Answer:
5.12
